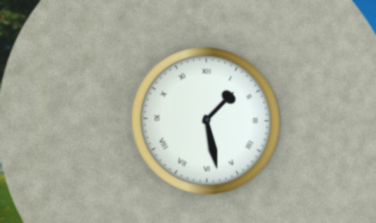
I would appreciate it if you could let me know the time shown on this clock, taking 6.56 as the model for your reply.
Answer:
1.28
